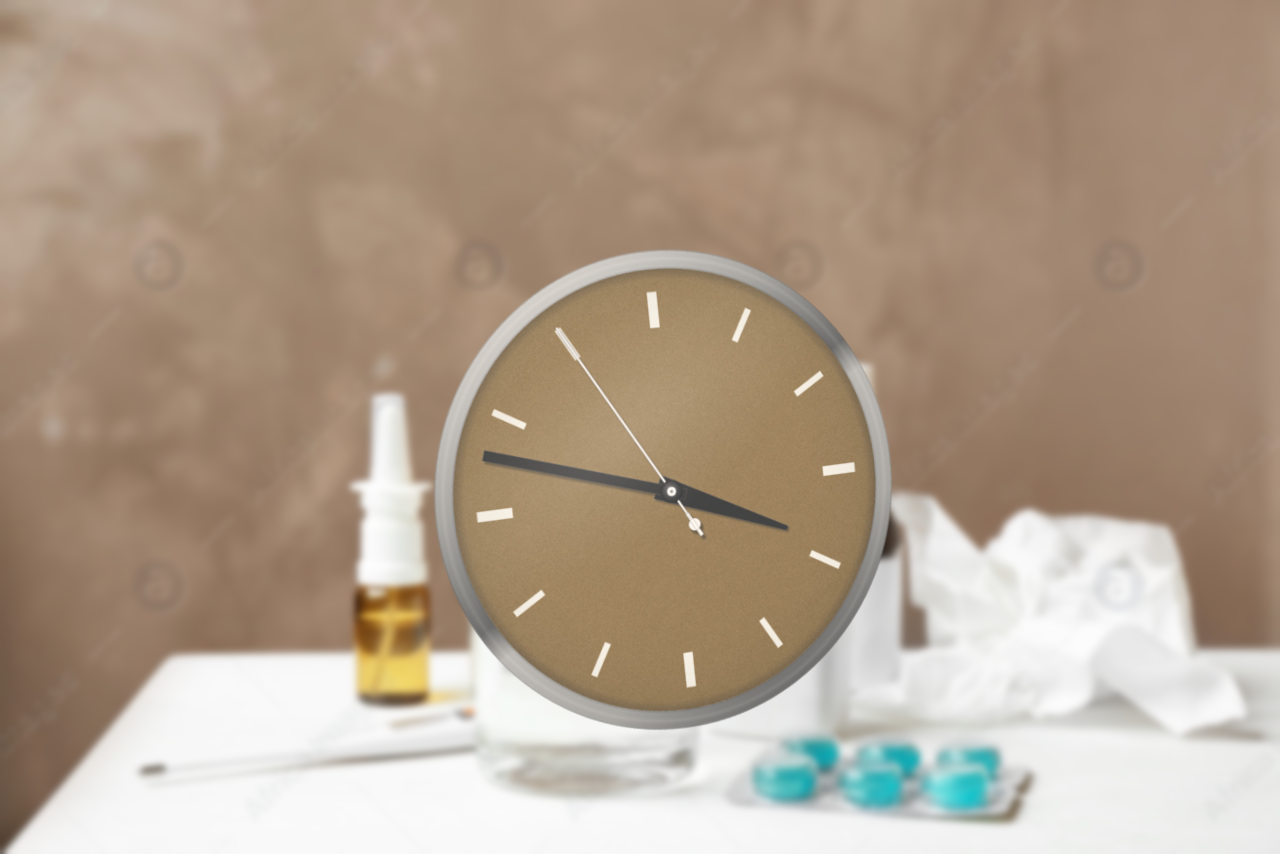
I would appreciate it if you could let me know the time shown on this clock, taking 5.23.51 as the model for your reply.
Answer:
3.47.55
